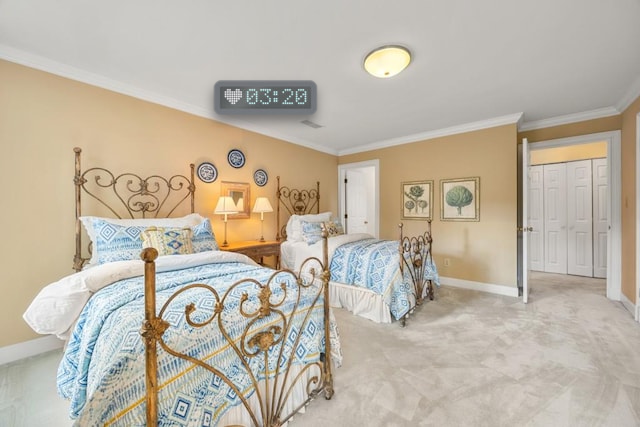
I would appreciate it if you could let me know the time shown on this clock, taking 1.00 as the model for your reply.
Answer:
3.20
